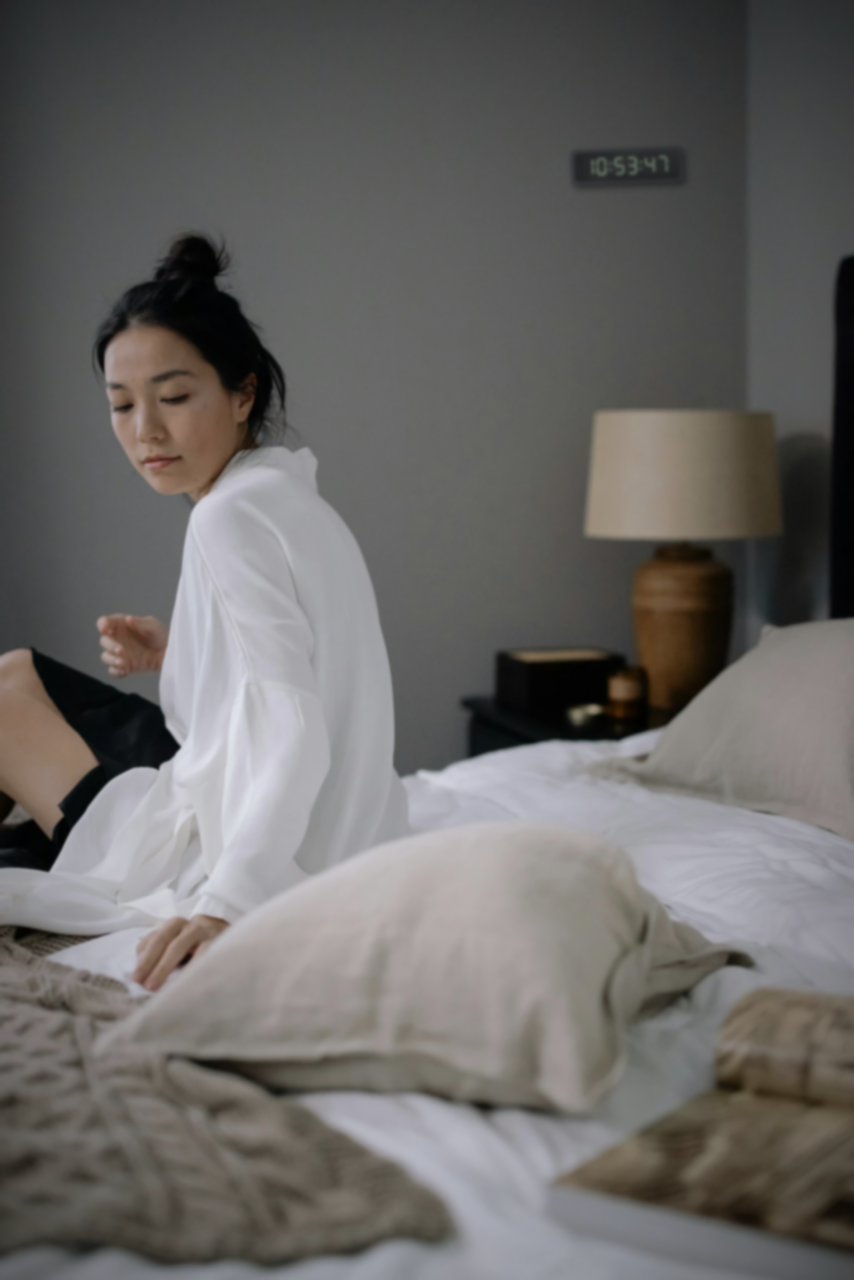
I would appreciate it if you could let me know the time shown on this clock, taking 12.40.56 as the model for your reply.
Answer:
10.53.47
